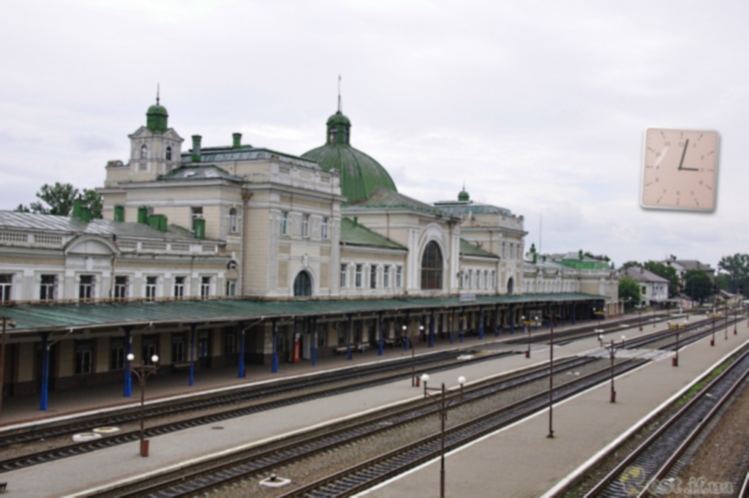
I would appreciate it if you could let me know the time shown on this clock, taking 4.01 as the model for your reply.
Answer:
3.02
